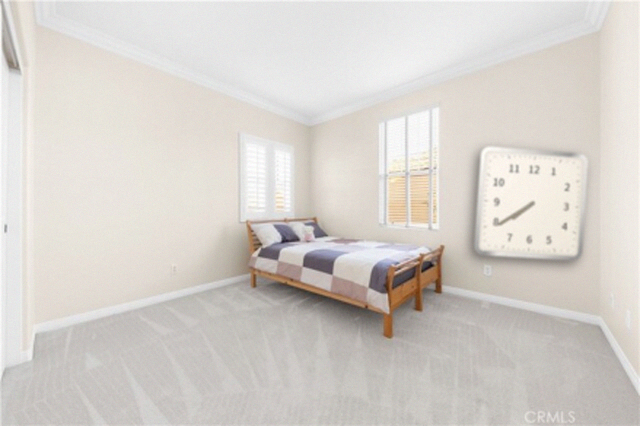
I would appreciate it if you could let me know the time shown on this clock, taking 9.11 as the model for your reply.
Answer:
7.39
